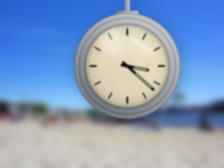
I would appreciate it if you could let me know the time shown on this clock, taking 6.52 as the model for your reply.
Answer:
3.22
